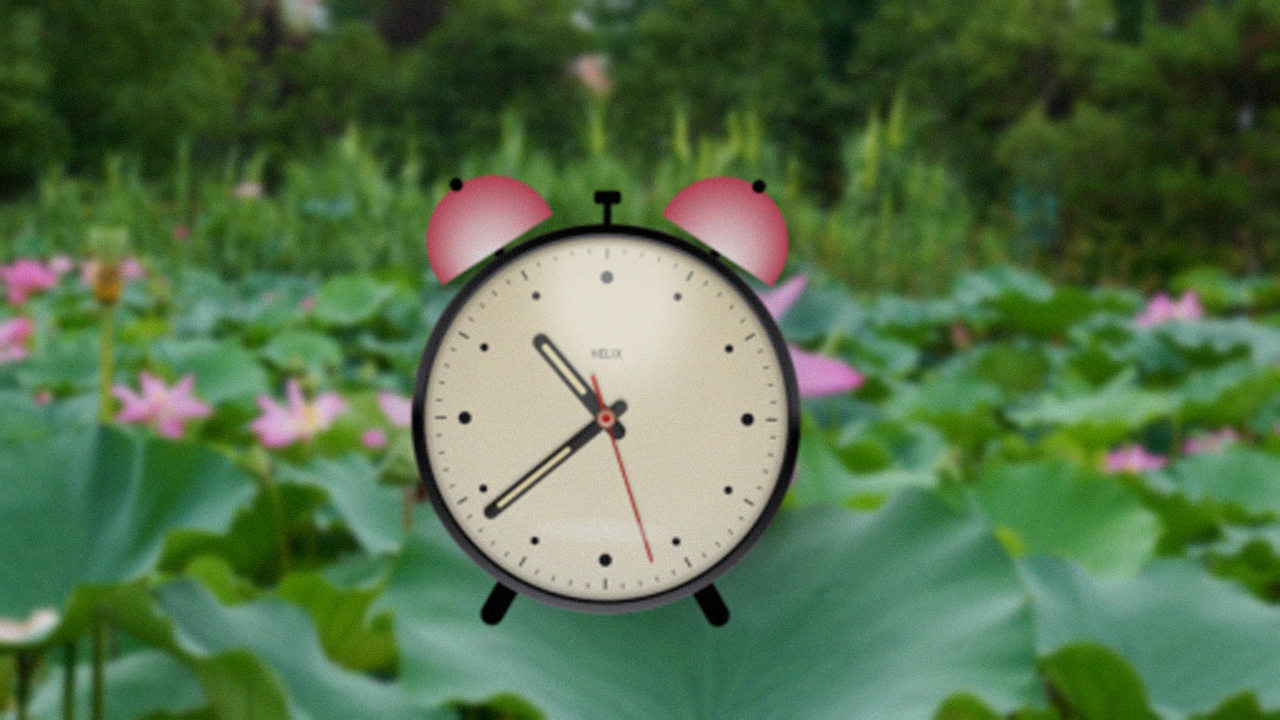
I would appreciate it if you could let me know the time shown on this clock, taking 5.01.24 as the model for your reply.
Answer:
10.38.27
